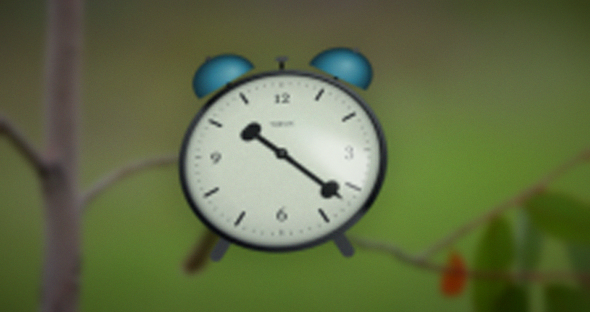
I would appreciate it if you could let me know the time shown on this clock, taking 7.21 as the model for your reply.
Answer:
10.22
